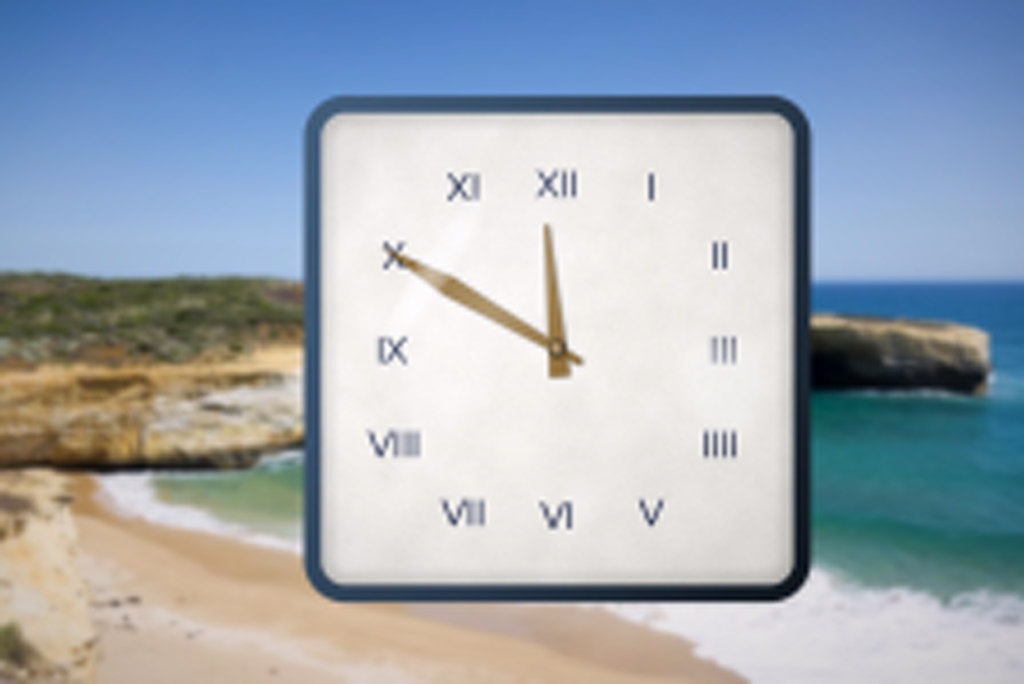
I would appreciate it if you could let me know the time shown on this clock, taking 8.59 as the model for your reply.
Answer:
11.50
